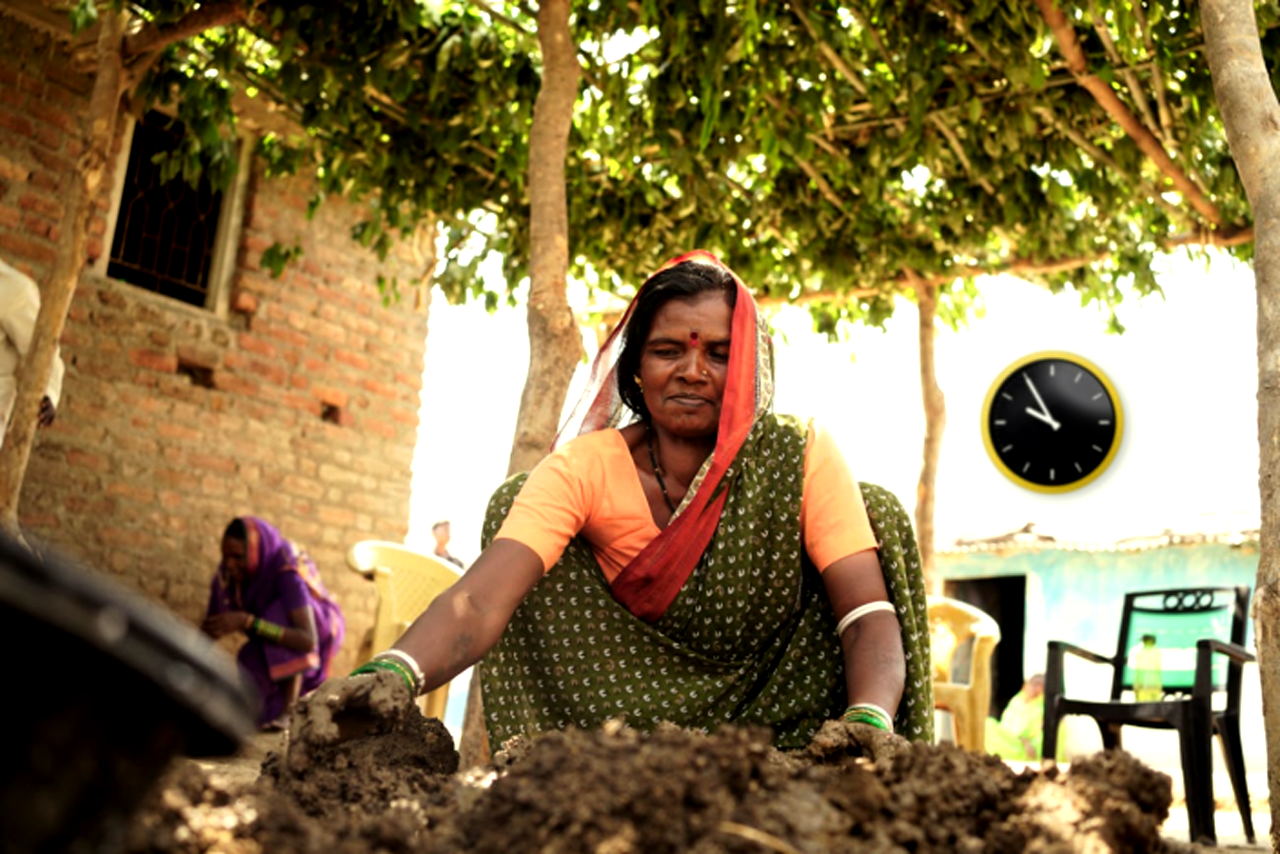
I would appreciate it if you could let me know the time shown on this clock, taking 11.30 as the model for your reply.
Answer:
9.55
